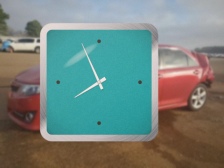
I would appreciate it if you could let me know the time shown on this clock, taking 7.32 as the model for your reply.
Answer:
7.56
